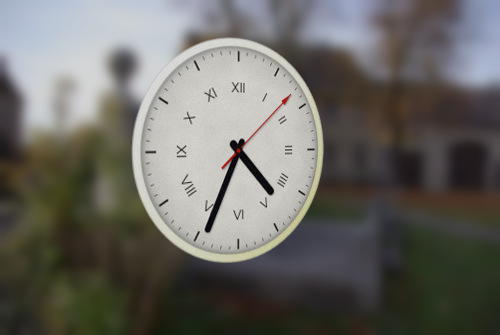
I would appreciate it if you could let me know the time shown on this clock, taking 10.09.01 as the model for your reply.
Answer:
4.34.08
